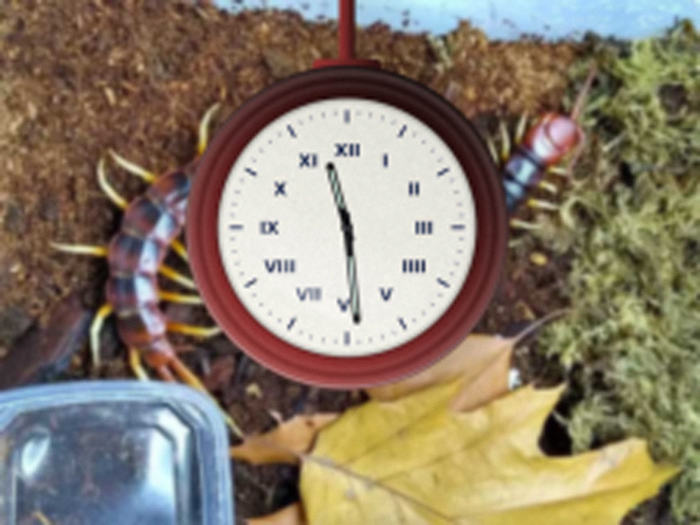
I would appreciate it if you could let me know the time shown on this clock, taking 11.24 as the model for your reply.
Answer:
11.29
